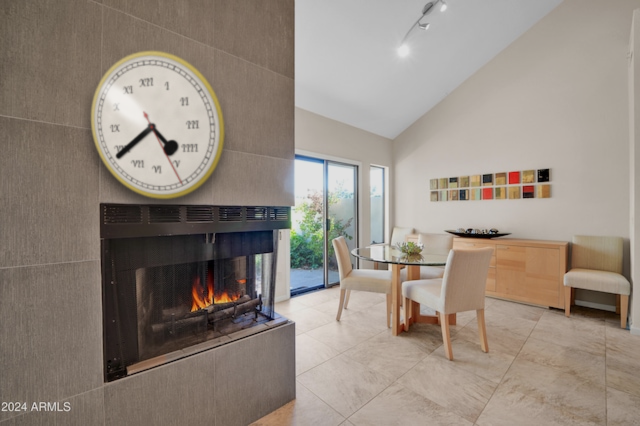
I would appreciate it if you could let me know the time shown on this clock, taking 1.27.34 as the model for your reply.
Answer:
4.39.26
